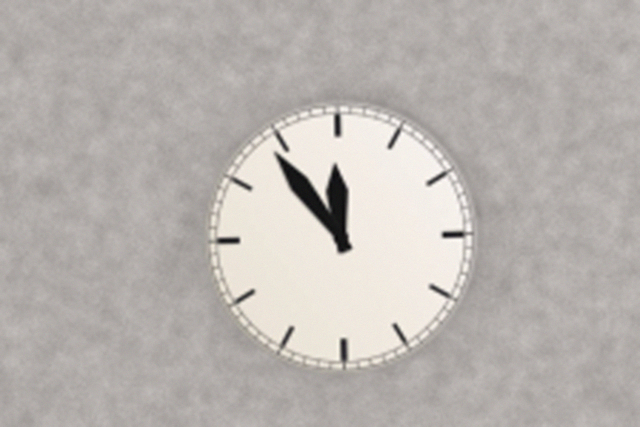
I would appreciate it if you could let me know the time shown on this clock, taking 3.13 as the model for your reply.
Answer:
11.54
